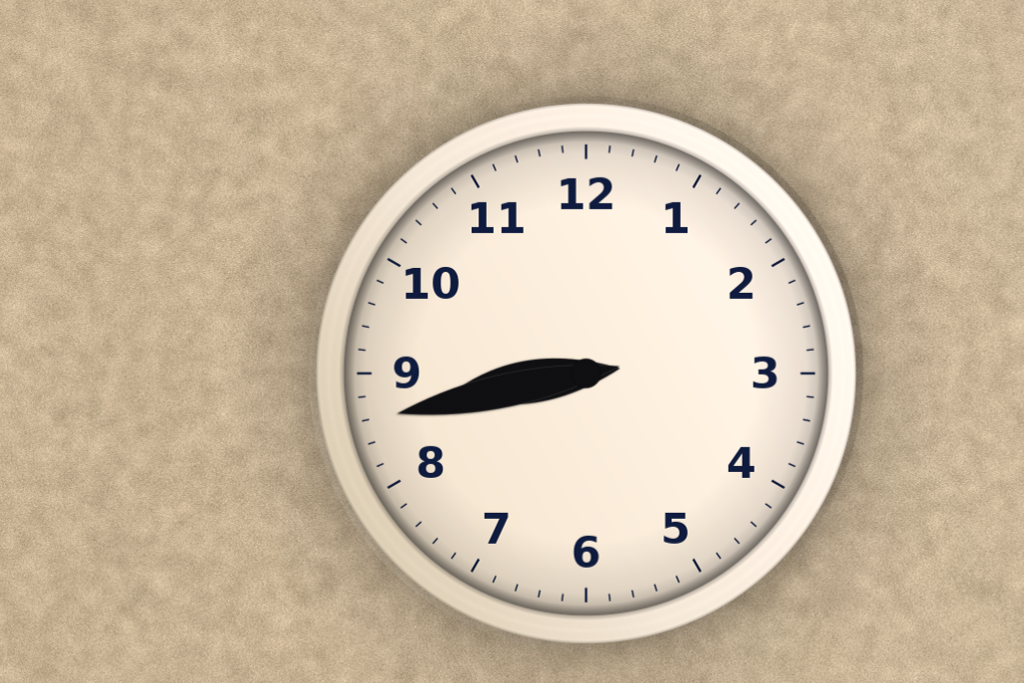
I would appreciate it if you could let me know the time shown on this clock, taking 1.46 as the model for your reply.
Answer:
8.43
